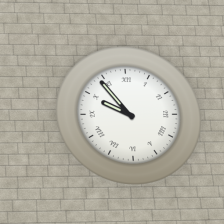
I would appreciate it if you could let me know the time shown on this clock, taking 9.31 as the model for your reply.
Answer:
9.54
